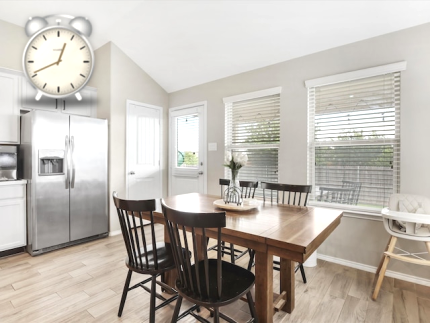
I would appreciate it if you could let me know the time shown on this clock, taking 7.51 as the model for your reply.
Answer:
12.41
